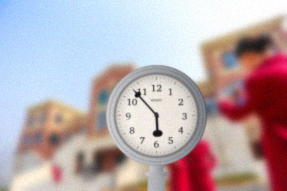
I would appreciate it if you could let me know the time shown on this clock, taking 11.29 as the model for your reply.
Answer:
5.53
